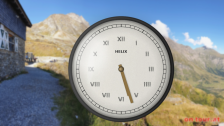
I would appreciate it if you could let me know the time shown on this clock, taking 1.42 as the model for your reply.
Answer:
5.27
